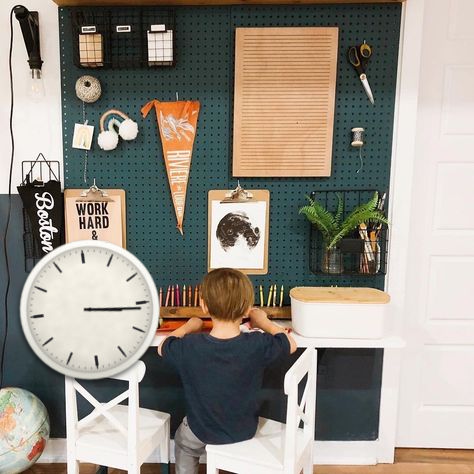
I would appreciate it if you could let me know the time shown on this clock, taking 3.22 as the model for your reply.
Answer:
3.16
